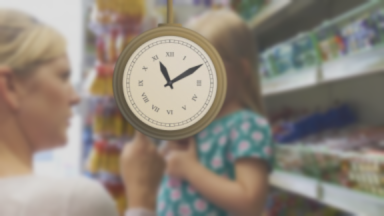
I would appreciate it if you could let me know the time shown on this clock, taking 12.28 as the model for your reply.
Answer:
11.10
